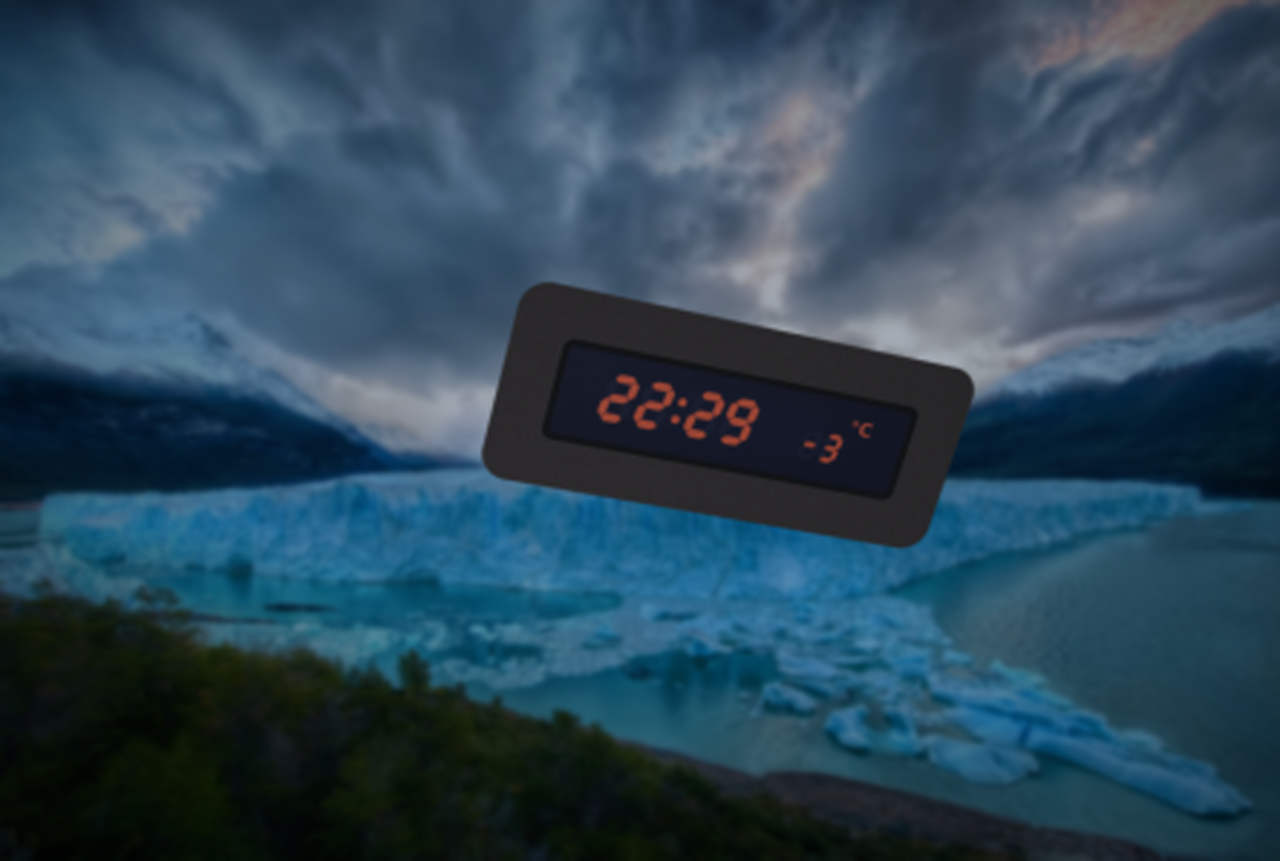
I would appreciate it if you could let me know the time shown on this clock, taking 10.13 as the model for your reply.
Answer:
22.29
